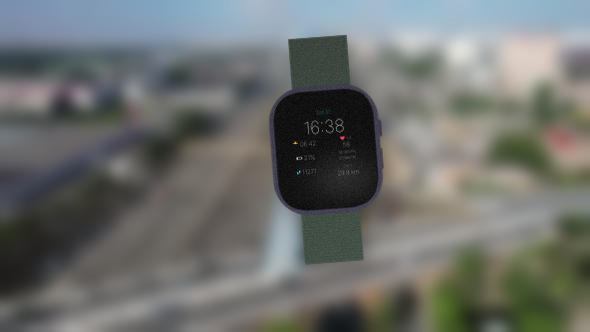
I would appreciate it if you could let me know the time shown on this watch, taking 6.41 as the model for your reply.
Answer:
16.38
